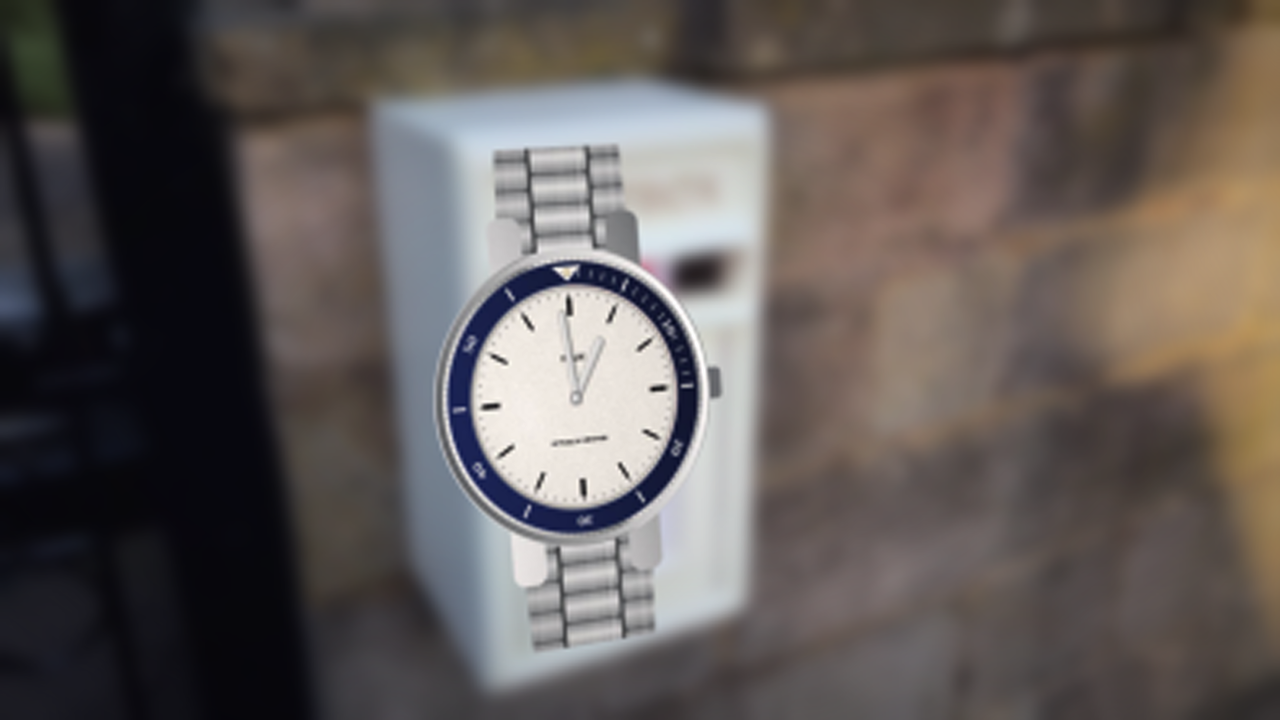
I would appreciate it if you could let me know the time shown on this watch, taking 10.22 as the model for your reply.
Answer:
12.59
